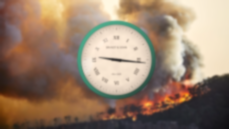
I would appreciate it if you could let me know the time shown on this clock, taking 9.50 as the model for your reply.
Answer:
9.16
